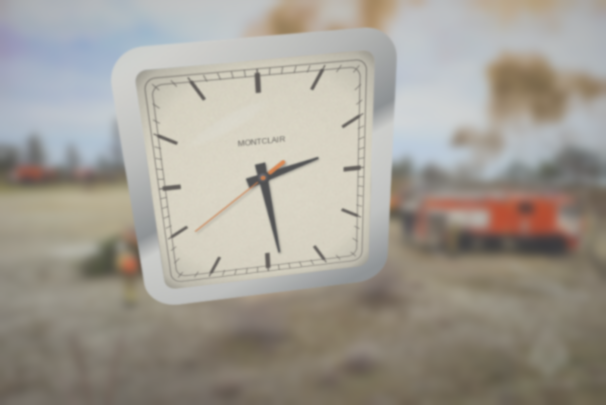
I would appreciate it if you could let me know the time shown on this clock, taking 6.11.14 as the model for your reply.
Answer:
2.28.39
